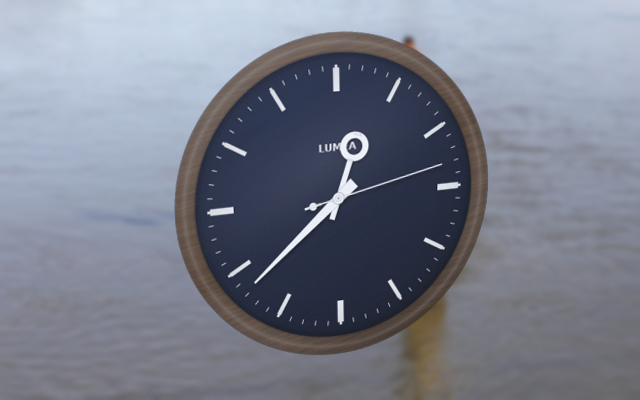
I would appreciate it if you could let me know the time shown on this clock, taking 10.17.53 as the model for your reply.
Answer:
12.38.13
